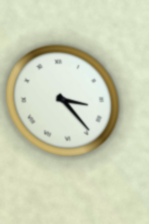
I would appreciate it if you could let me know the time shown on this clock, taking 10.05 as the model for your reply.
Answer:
3.24
